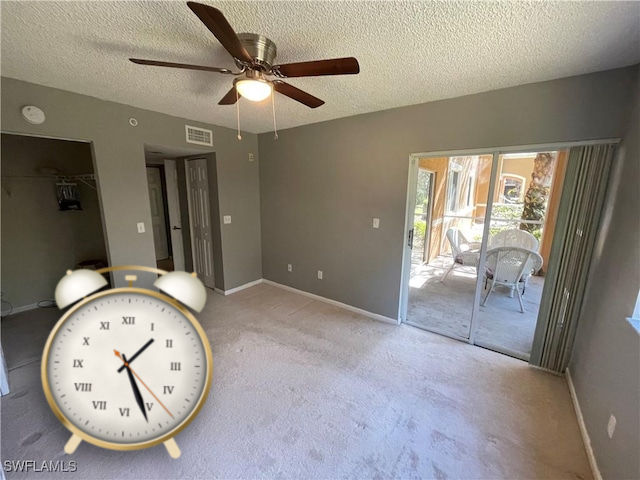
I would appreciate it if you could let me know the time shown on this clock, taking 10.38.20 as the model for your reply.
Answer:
1.26.23
